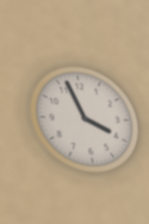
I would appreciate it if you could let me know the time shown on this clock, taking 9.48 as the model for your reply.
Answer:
3.57
